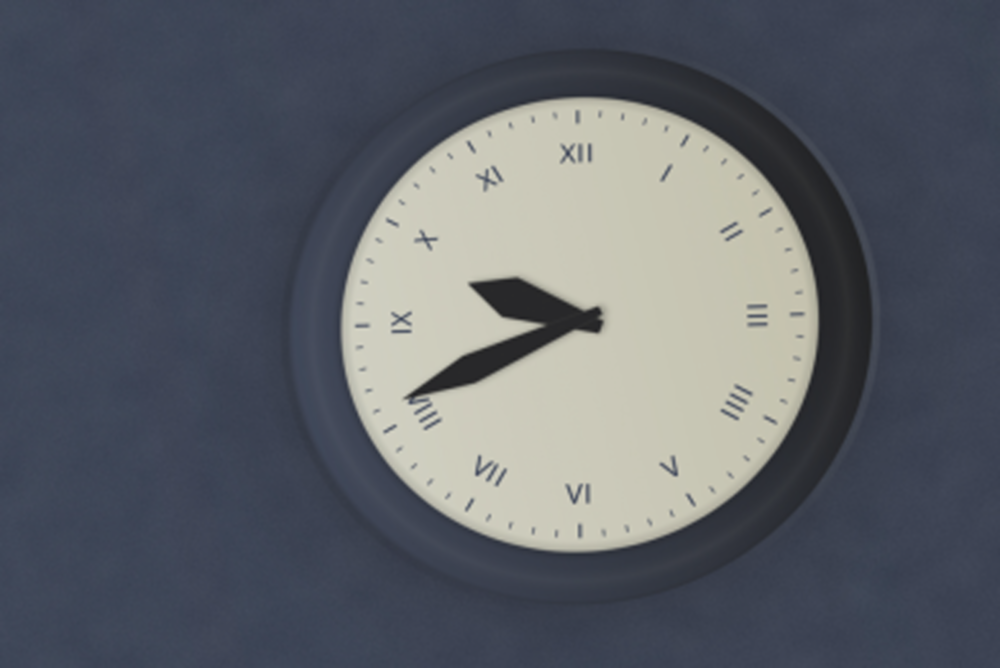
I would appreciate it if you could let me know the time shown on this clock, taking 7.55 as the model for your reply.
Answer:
9.41
